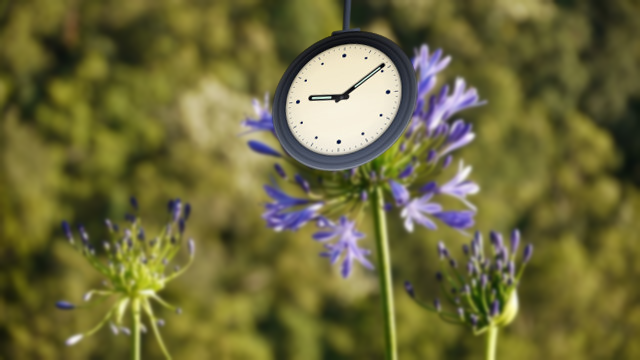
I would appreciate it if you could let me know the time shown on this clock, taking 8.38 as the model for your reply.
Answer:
9.09
